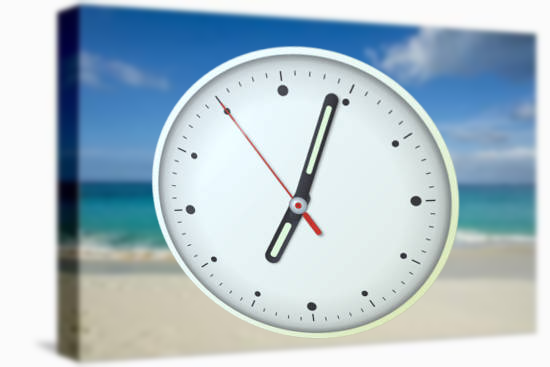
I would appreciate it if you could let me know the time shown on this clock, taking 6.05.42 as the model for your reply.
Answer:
7.03.55
